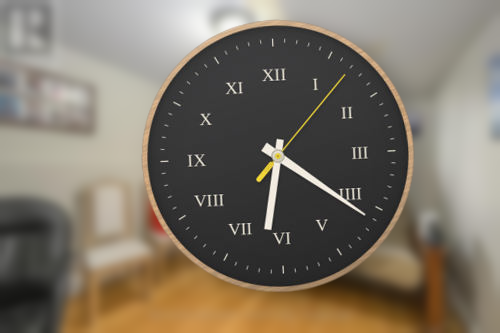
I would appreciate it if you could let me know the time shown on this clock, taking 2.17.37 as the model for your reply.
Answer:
6.21.07
